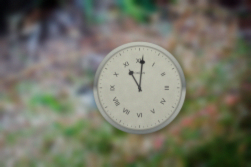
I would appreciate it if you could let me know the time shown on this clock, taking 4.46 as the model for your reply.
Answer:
11.01
